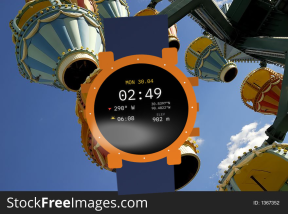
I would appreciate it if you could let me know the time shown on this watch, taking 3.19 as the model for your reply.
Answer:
2.49
